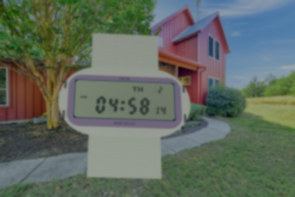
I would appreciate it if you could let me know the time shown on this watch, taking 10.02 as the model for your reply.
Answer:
4.58
